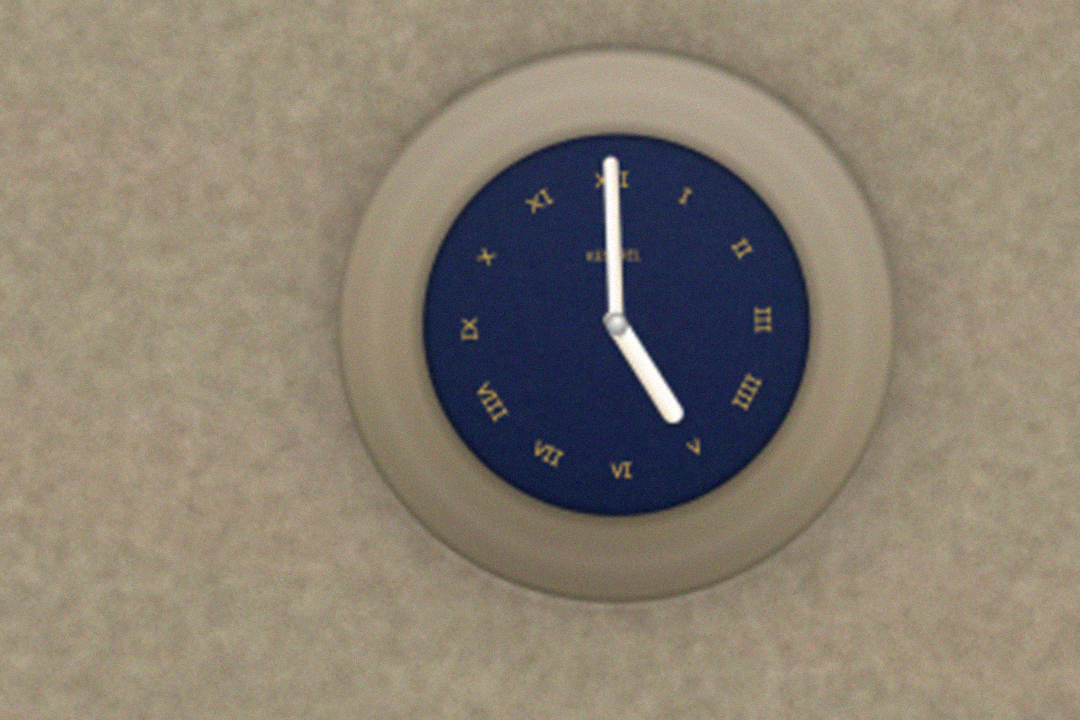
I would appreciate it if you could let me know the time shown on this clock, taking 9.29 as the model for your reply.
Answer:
5.00
